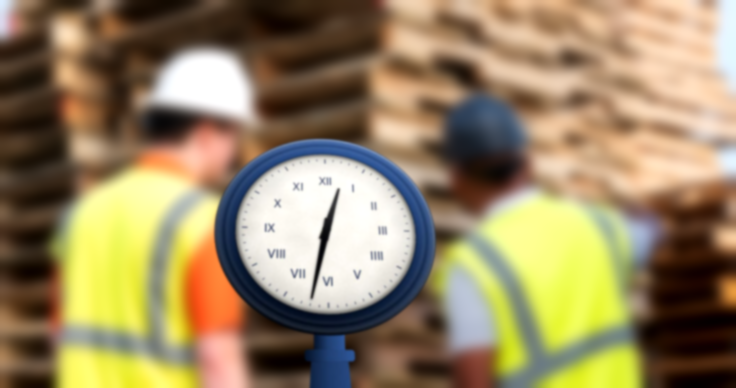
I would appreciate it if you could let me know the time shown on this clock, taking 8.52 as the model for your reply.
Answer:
12.32
